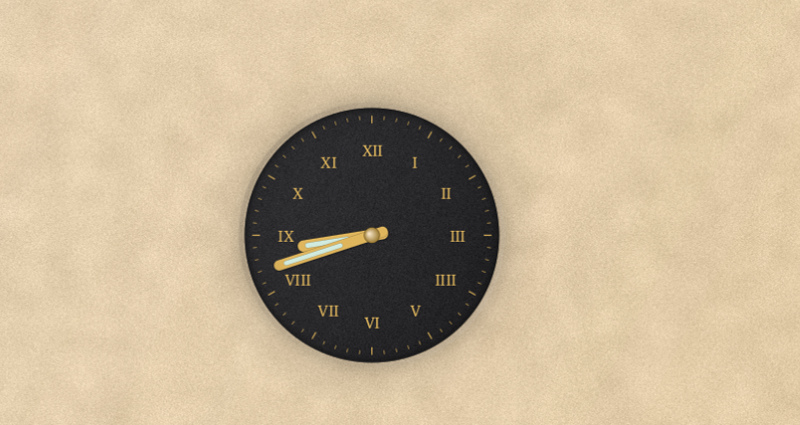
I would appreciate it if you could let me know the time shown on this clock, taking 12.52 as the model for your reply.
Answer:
8.42
